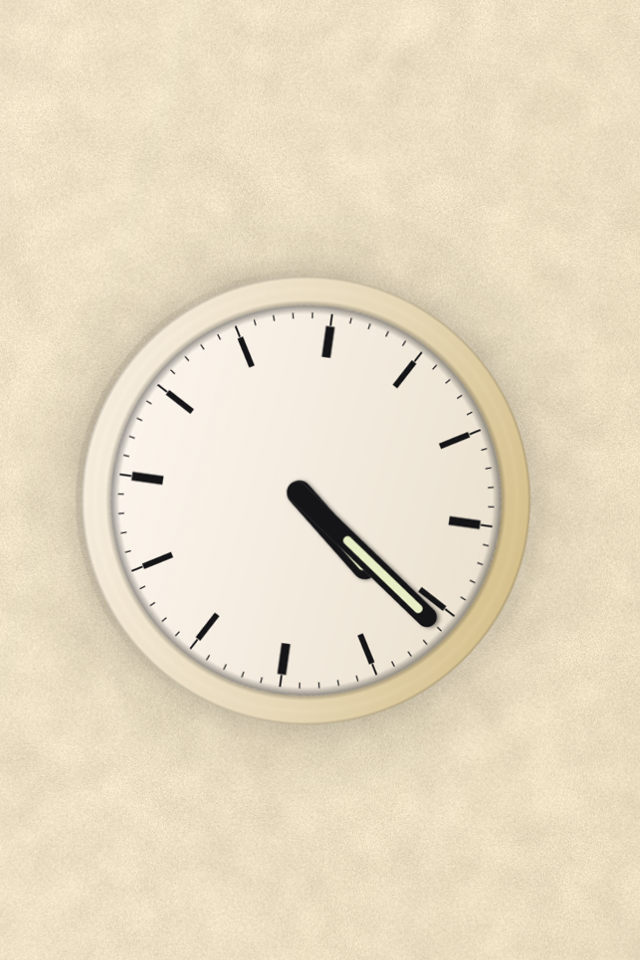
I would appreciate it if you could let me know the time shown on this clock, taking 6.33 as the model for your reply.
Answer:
4.21
